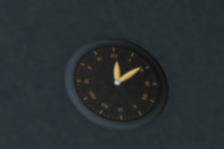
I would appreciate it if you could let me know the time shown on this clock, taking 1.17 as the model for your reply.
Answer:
12.09
